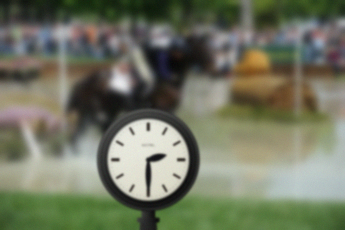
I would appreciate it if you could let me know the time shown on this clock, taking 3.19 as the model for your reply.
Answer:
2.30
